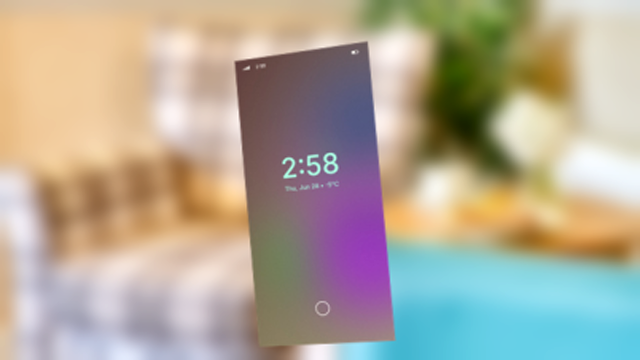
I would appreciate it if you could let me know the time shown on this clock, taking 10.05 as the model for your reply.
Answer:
2.58
